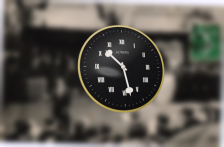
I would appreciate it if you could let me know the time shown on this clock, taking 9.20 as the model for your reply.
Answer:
10.28
